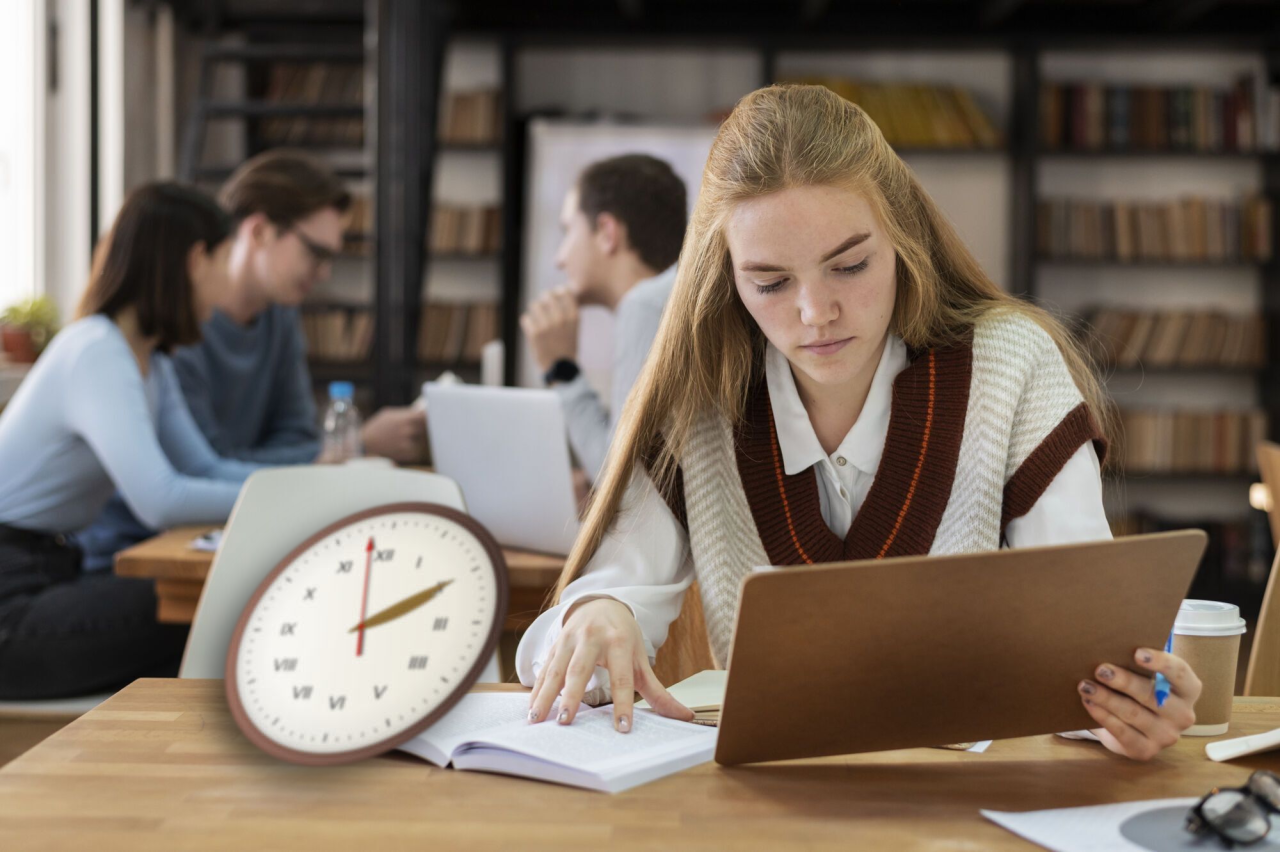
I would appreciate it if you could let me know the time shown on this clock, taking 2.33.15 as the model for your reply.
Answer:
2.09.58
